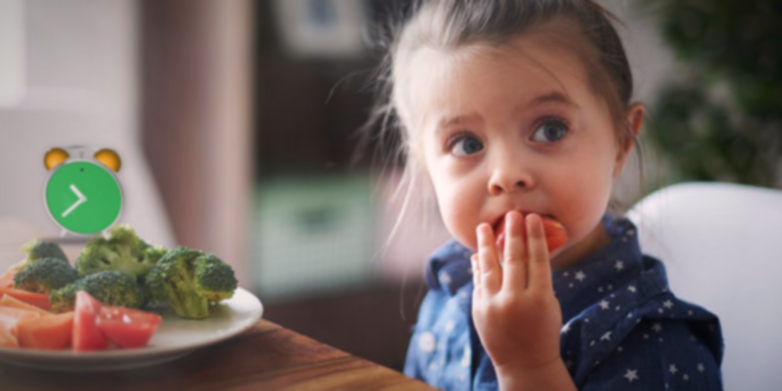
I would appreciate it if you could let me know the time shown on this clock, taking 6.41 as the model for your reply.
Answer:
10.38
